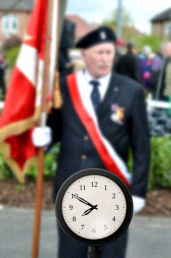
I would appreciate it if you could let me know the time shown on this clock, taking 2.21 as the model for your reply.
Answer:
7.50
